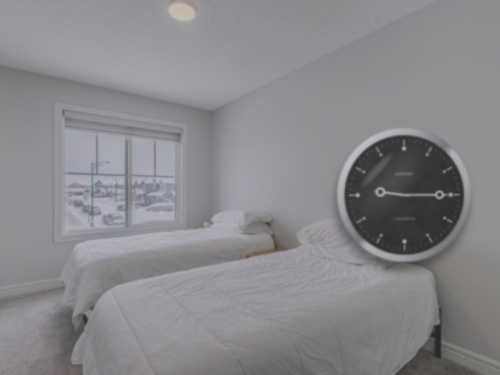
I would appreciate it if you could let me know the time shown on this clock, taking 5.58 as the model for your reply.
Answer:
9.15
